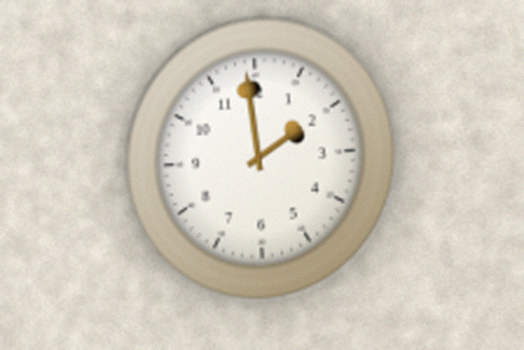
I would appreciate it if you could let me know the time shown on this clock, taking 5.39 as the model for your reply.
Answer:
1.59
